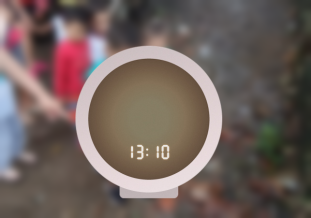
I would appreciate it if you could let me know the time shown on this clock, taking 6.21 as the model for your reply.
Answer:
13.10
